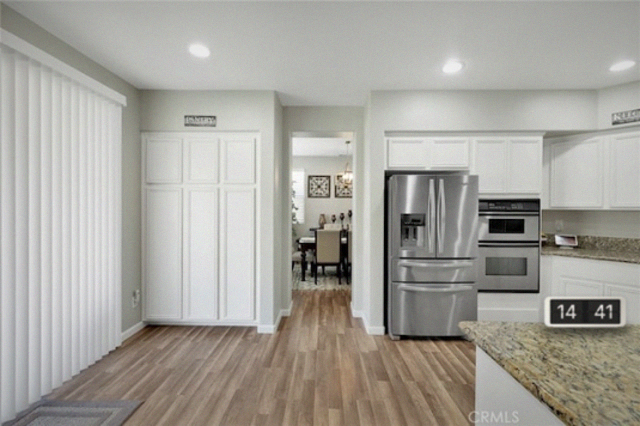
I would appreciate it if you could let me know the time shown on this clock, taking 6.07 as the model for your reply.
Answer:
14.41
